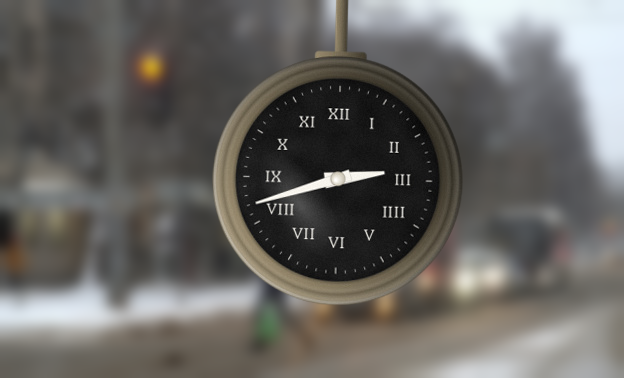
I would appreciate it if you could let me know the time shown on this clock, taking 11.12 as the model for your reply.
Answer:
2.42
